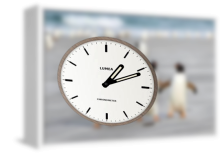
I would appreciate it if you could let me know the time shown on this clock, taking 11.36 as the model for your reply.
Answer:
1.11
